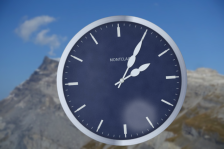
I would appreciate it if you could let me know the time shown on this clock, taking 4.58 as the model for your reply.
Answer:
2.05
